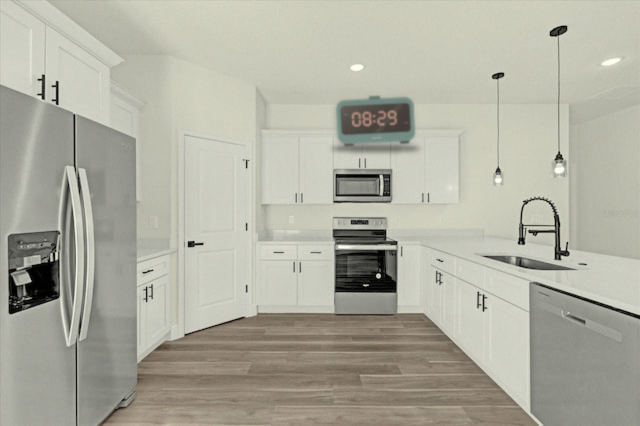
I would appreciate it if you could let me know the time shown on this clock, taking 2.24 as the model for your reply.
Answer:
8.29
